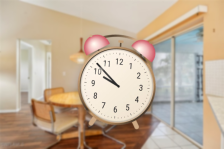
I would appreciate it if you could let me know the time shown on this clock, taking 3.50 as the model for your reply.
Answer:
9.52
